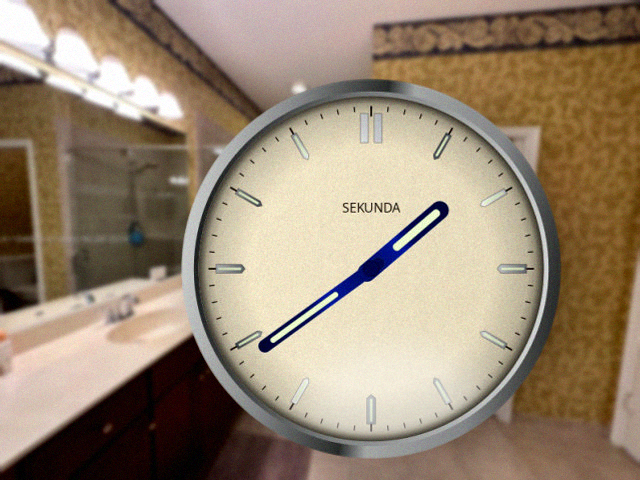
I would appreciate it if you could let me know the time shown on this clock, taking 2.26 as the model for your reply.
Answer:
1.39
